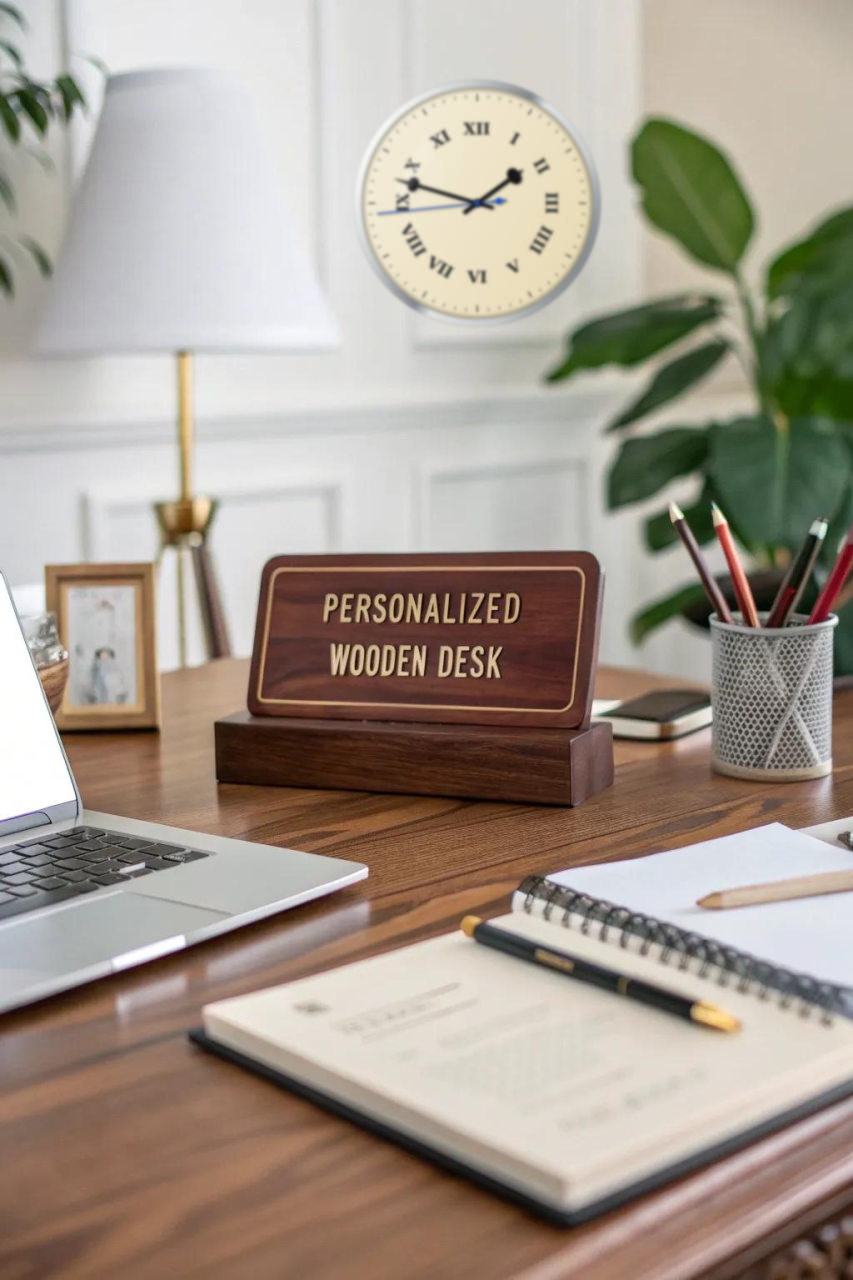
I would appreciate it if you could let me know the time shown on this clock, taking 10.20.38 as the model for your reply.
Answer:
1.47.44
